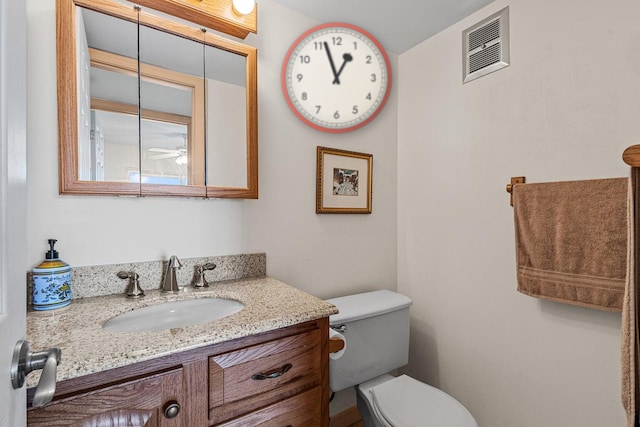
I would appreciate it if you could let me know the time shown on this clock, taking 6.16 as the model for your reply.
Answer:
12.57
